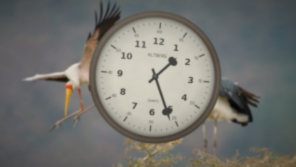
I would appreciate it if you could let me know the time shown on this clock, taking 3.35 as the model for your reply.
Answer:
1.26
